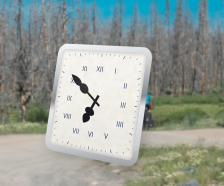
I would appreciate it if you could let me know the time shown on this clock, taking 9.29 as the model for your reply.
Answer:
6.51
